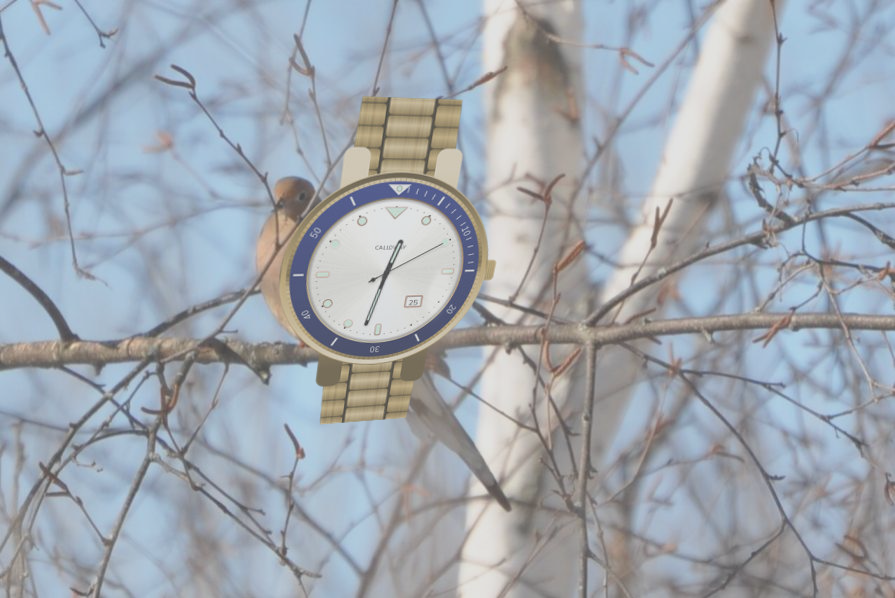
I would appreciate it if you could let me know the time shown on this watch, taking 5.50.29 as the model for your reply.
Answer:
12.32.10
